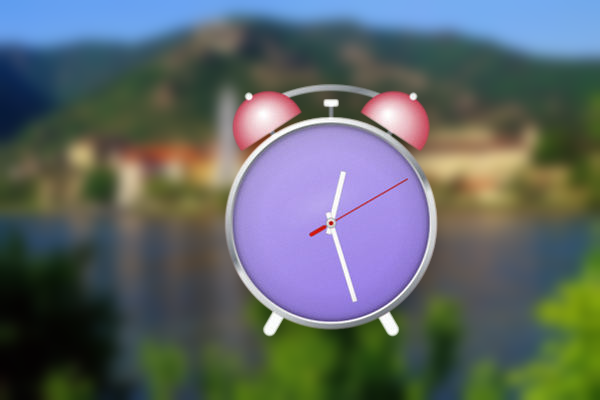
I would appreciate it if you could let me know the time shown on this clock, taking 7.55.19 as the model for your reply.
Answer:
12.27.10
